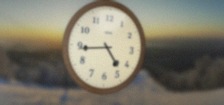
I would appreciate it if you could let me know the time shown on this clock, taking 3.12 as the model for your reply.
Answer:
4.44
